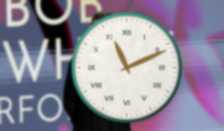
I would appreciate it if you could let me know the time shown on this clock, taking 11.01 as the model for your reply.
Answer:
11.11
